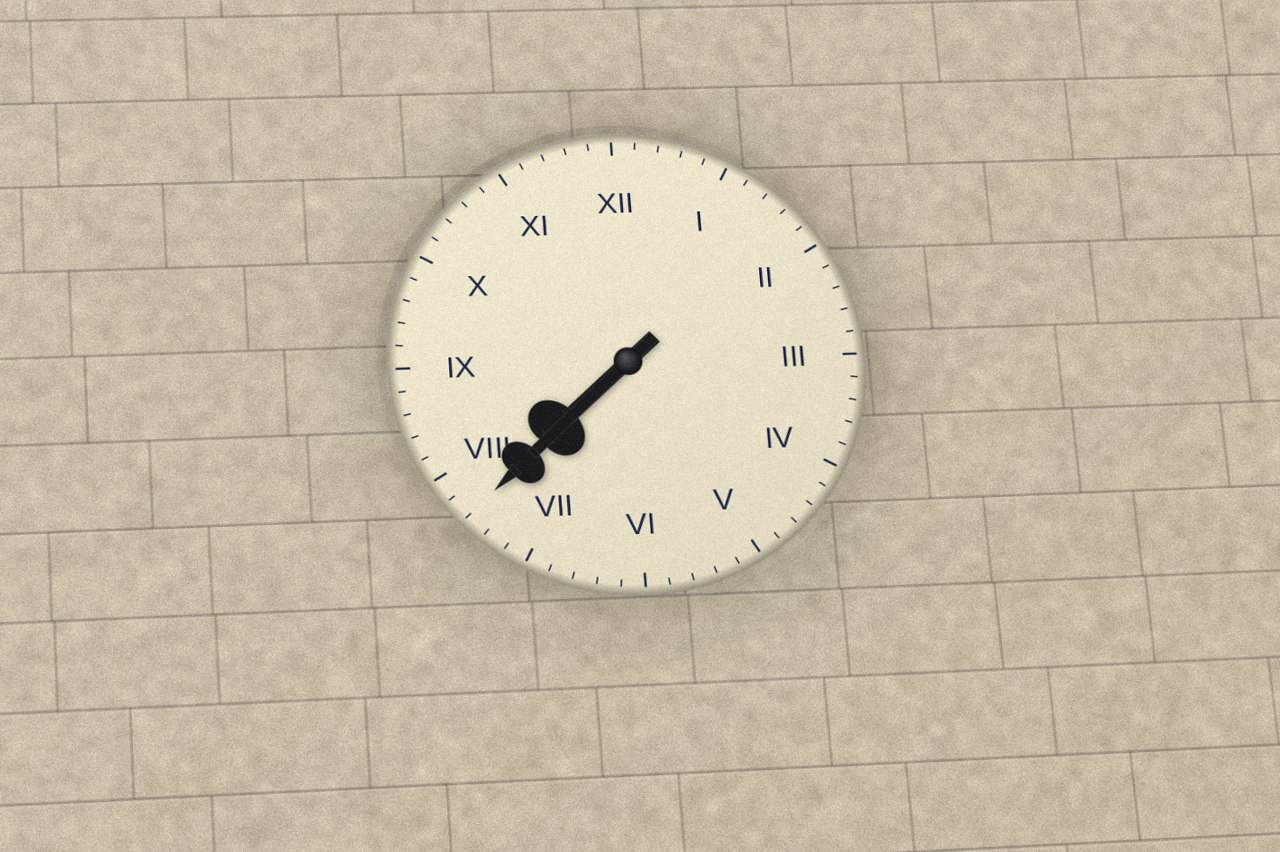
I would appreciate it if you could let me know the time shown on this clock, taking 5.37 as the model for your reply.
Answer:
7.38
